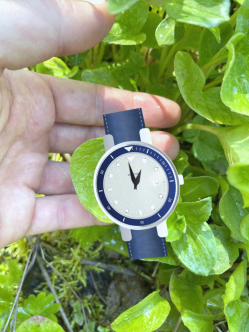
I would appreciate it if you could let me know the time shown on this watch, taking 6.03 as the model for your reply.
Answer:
12.59
